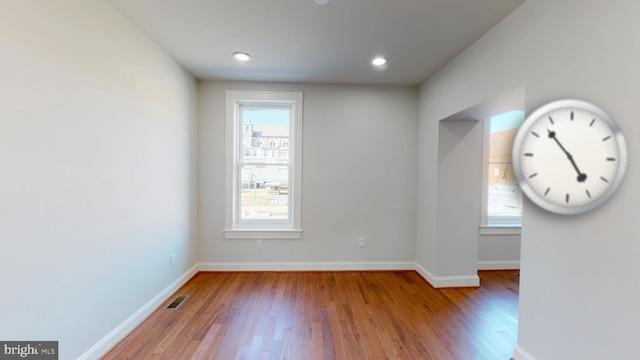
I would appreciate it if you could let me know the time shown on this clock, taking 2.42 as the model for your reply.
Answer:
4.53
